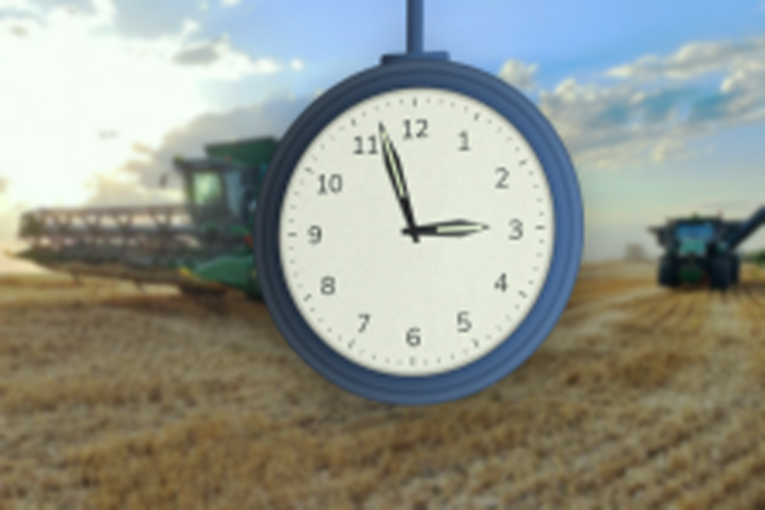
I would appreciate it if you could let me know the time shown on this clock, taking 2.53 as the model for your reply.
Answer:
2.57
